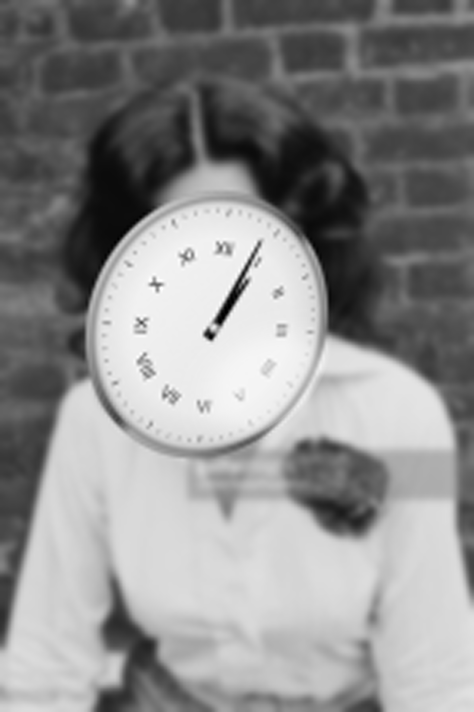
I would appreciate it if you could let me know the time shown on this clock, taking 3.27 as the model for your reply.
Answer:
1.04
